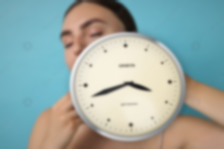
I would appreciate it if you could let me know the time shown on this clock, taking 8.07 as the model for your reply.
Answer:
3.42
